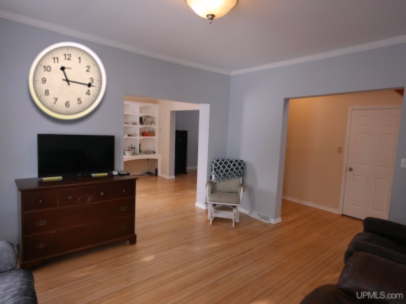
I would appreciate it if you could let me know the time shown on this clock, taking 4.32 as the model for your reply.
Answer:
11.17
